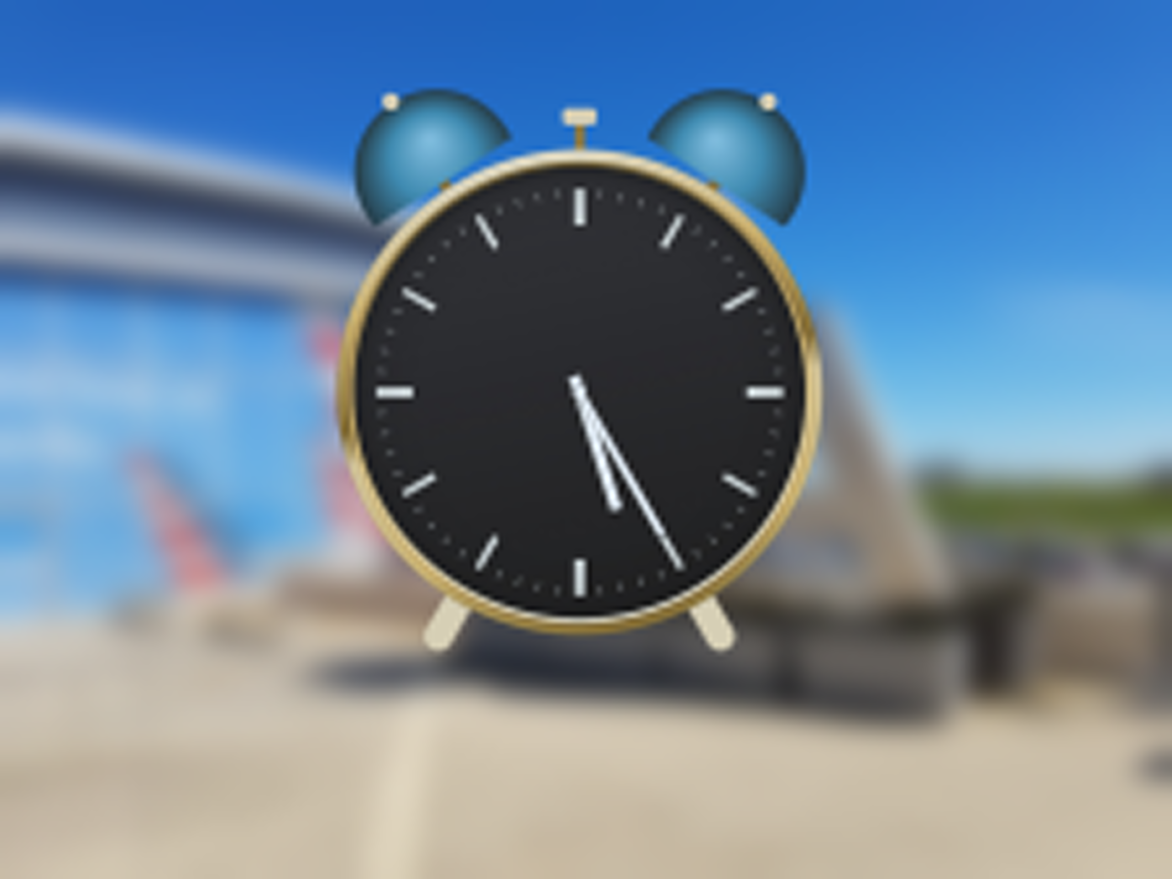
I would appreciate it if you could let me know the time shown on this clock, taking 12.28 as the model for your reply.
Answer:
5.25
